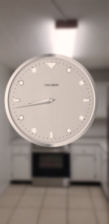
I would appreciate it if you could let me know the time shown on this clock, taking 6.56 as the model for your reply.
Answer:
8.43
